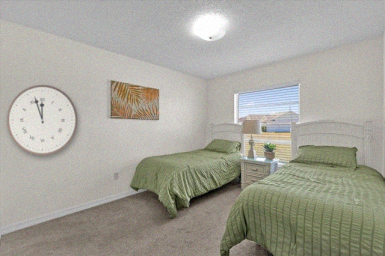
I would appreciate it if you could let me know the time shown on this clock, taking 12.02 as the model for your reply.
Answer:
11.57
